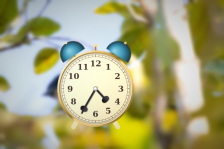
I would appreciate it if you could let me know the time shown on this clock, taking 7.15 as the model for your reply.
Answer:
4.35
